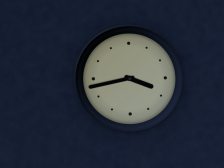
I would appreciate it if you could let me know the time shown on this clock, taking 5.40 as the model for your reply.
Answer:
3.43
